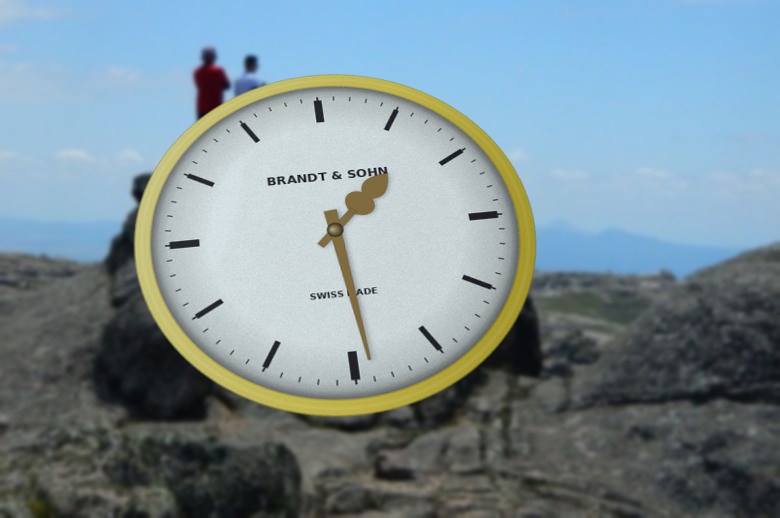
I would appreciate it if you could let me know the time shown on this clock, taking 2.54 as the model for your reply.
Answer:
1.29
